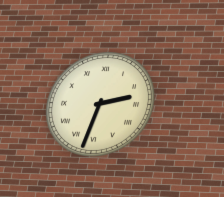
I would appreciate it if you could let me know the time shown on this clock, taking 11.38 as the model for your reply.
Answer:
2.32
